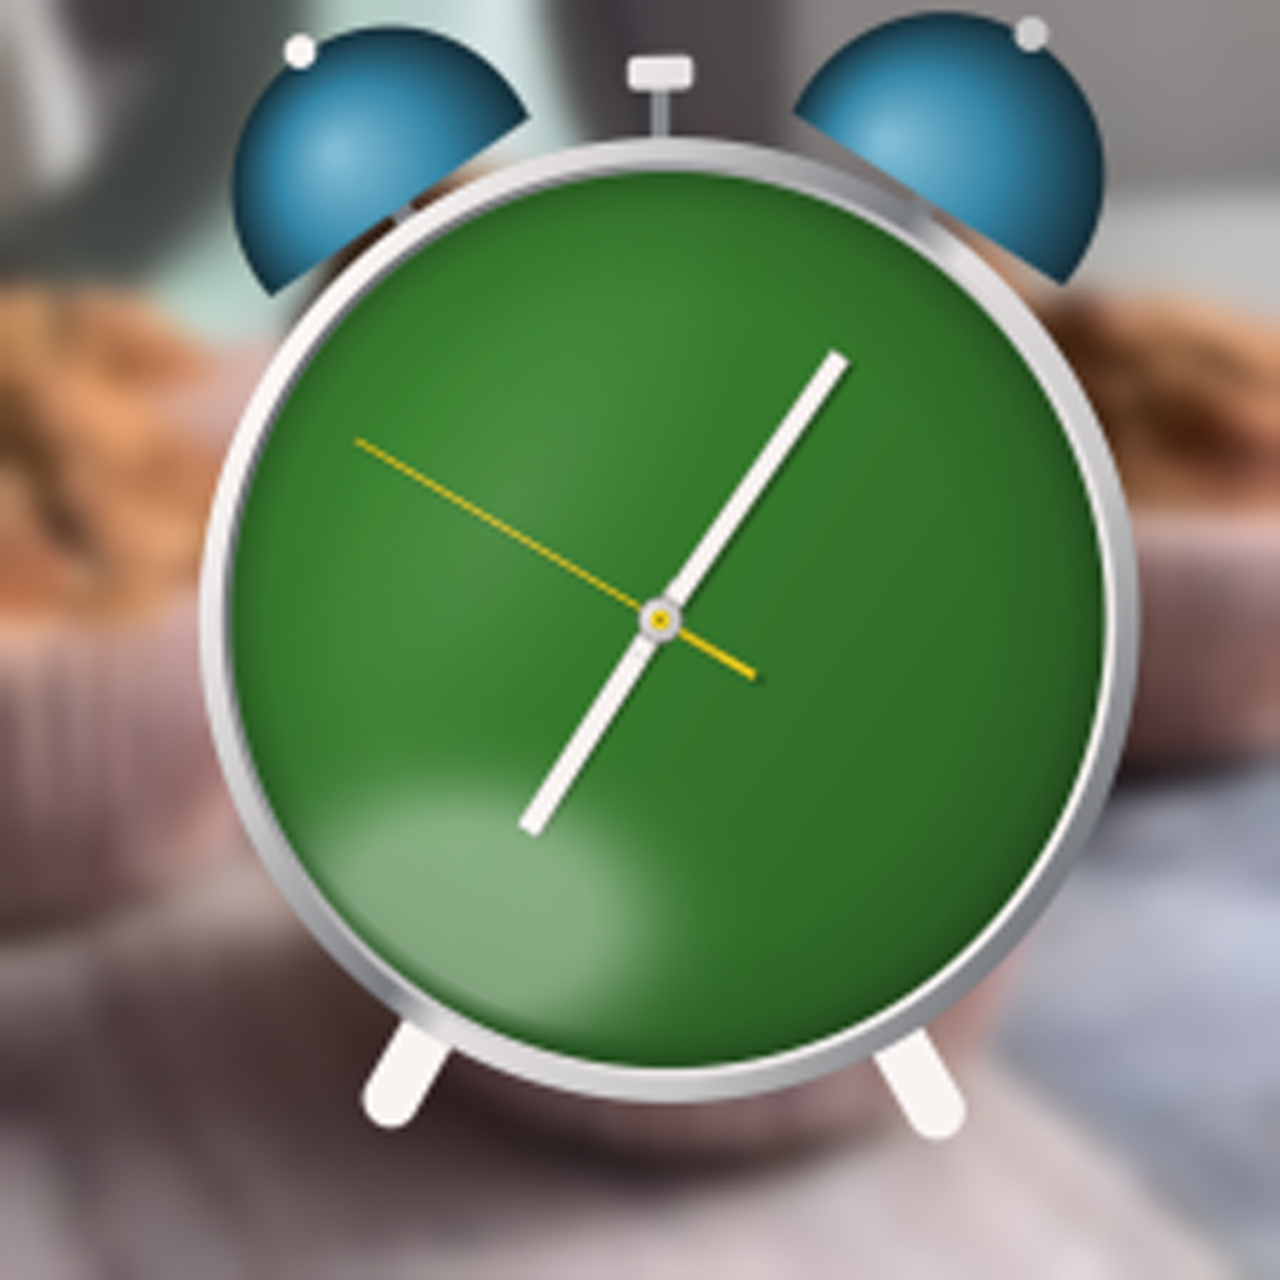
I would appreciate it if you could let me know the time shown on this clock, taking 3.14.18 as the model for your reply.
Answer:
7.05.50
